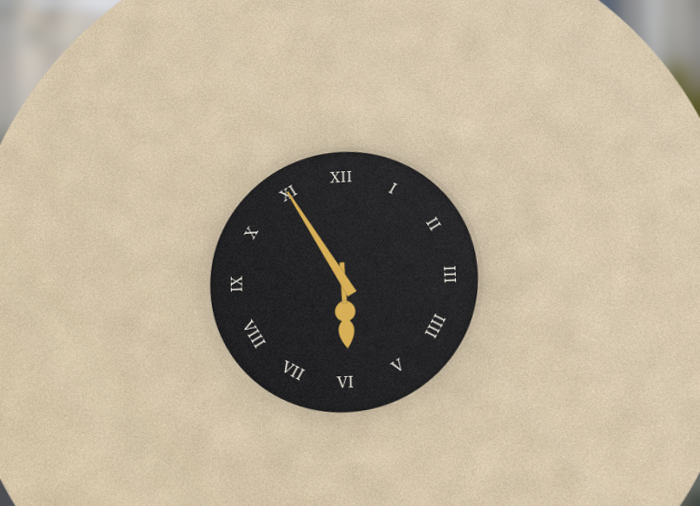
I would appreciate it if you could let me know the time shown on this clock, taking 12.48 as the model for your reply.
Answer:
5.55
